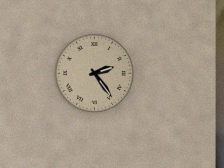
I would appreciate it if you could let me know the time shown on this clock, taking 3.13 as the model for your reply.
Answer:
2.24
